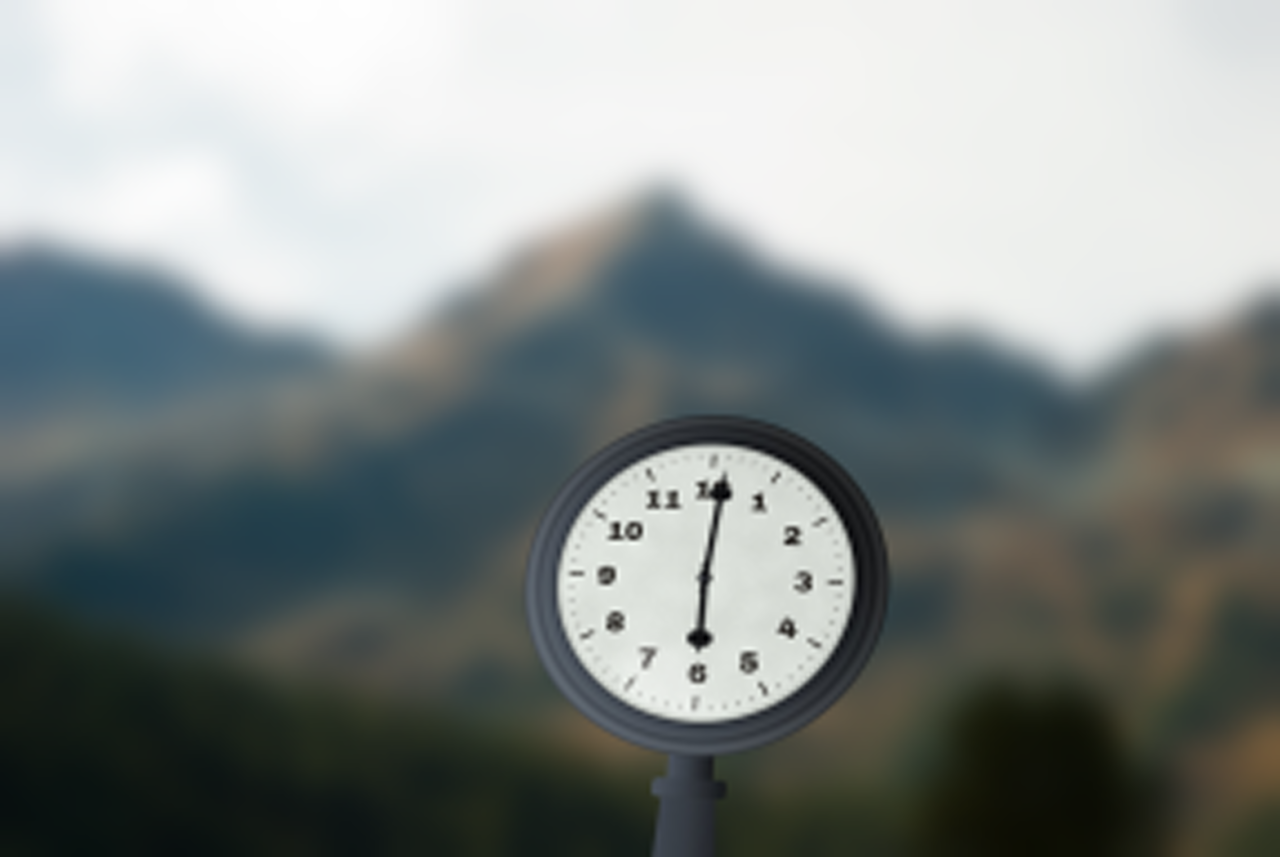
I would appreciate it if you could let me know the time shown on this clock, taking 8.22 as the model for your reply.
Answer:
6.01
